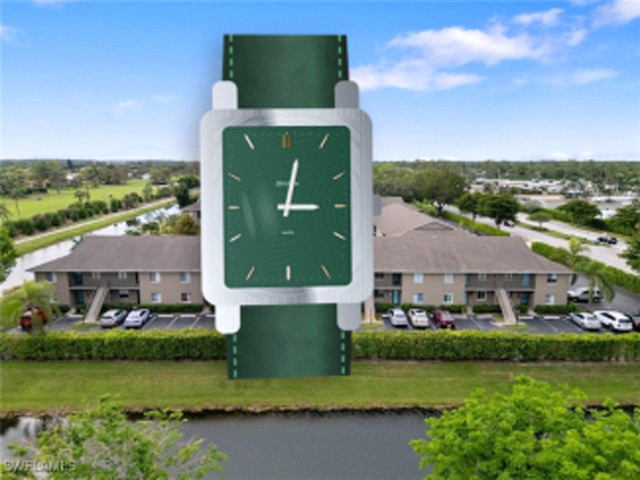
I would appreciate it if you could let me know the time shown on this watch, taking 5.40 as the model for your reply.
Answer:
3.02
